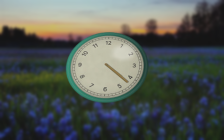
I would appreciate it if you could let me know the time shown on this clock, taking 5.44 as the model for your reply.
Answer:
4.22
